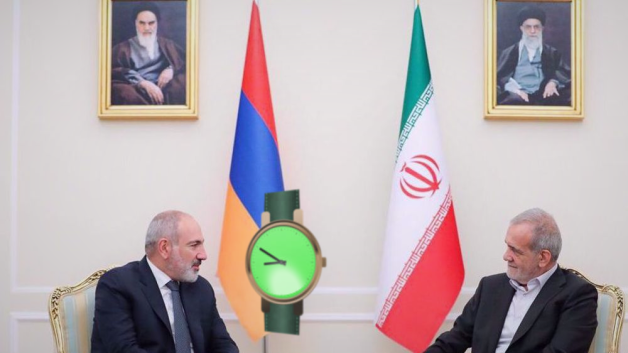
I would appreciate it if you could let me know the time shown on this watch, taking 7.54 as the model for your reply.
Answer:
8.50
